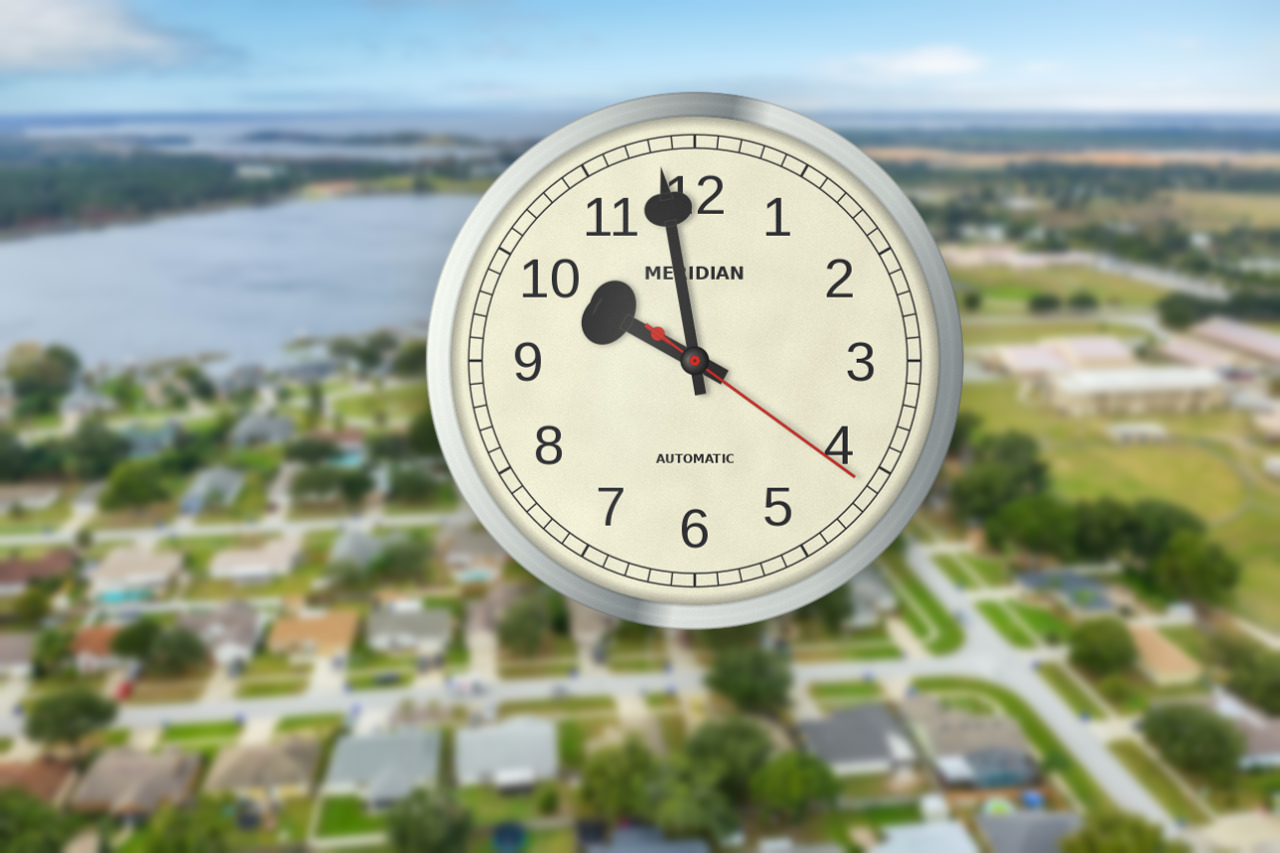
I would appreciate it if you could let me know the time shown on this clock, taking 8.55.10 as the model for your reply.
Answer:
9.58.21
